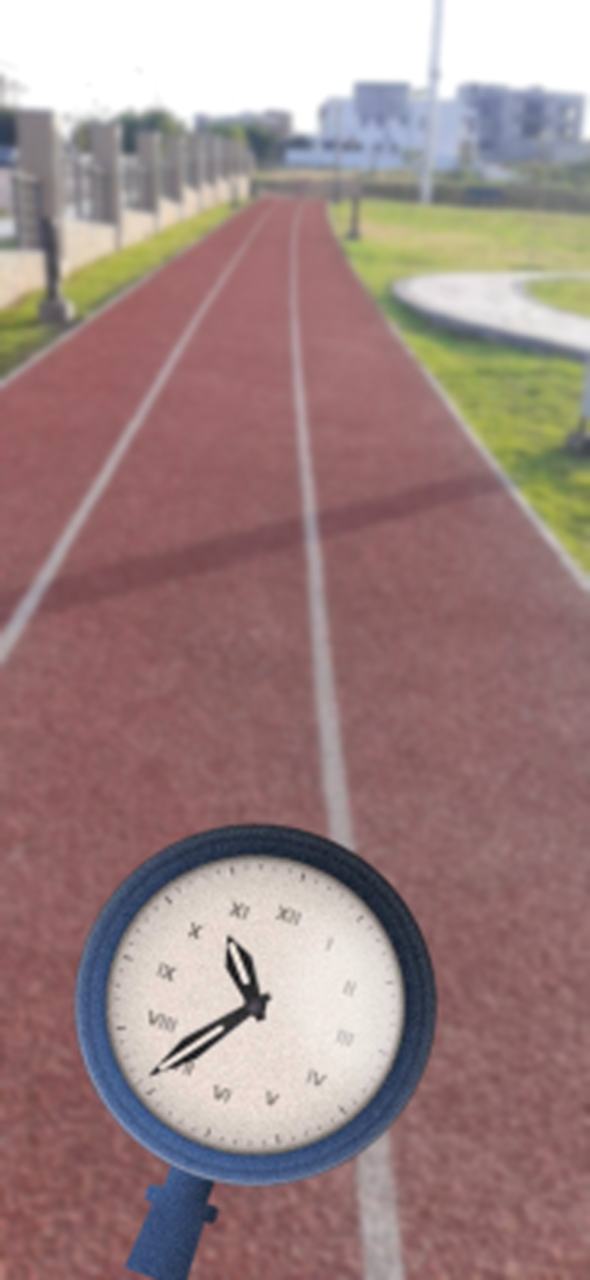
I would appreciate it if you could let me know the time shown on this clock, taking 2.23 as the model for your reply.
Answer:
10.36
